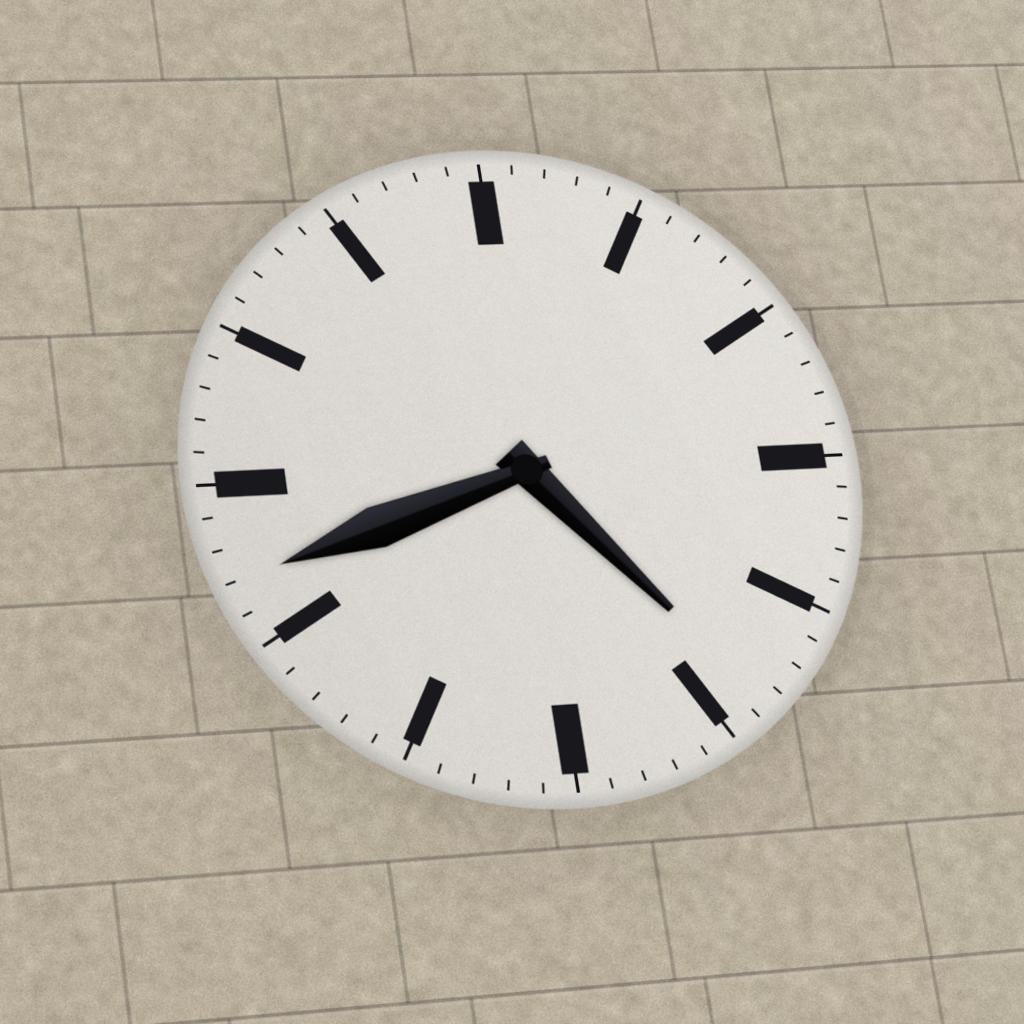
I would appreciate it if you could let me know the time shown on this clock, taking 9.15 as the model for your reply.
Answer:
4.42
